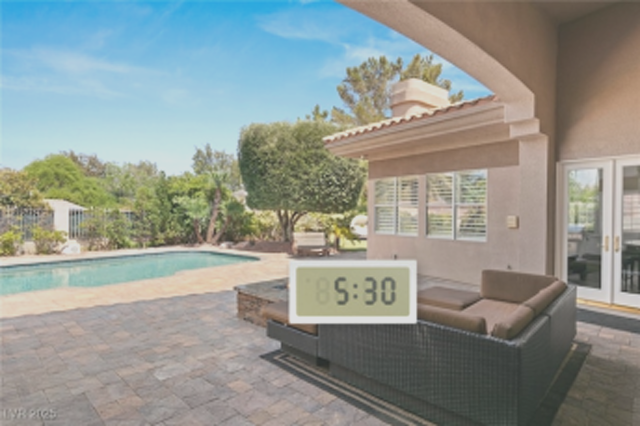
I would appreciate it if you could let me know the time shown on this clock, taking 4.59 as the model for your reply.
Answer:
5.30
